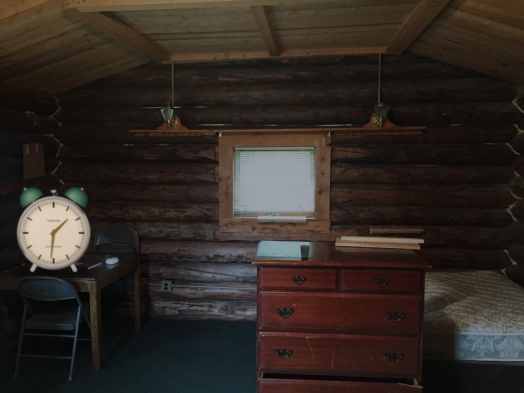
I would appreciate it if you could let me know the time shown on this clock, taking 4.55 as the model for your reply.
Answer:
1.31
